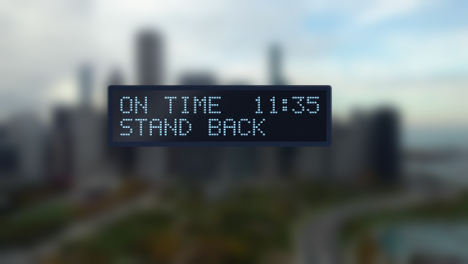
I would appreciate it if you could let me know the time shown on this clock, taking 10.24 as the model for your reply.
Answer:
11.35
